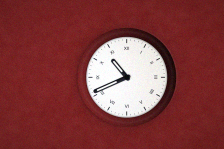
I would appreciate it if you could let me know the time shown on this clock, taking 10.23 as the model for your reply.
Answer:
10.41
